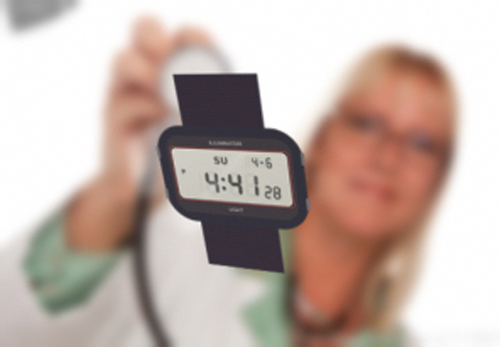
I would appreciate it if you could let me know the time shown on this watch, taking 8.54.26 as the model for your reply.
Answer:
4.41.28
